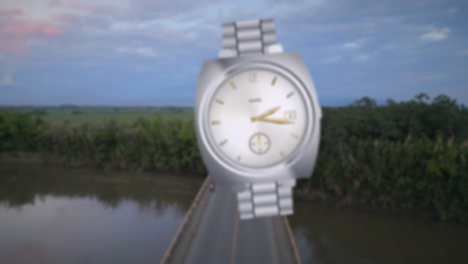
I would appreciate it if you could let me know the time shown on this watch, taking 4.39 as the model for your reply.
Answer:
2.17
